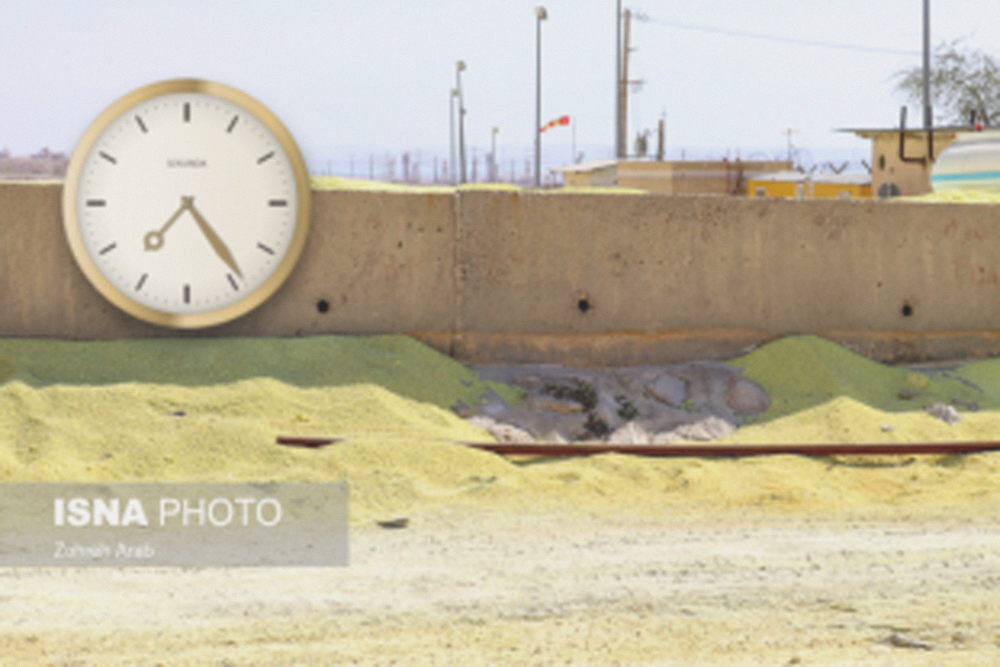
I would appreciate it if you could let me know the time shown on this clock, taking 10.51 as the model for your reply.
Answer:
7.24
